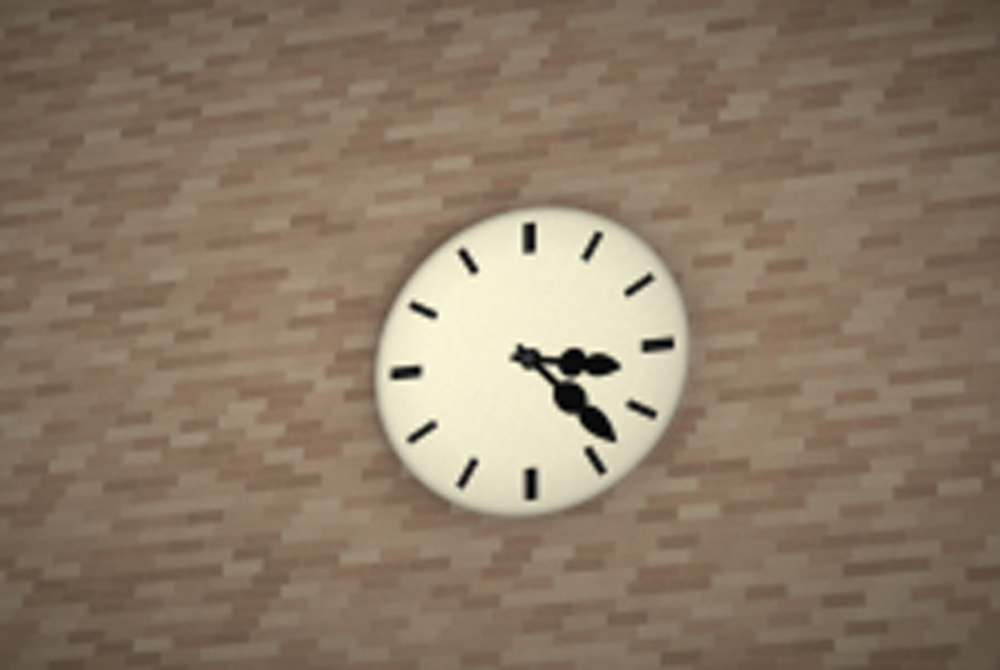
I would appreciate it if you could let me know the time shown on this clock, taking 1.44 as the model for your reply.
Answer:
3.23
